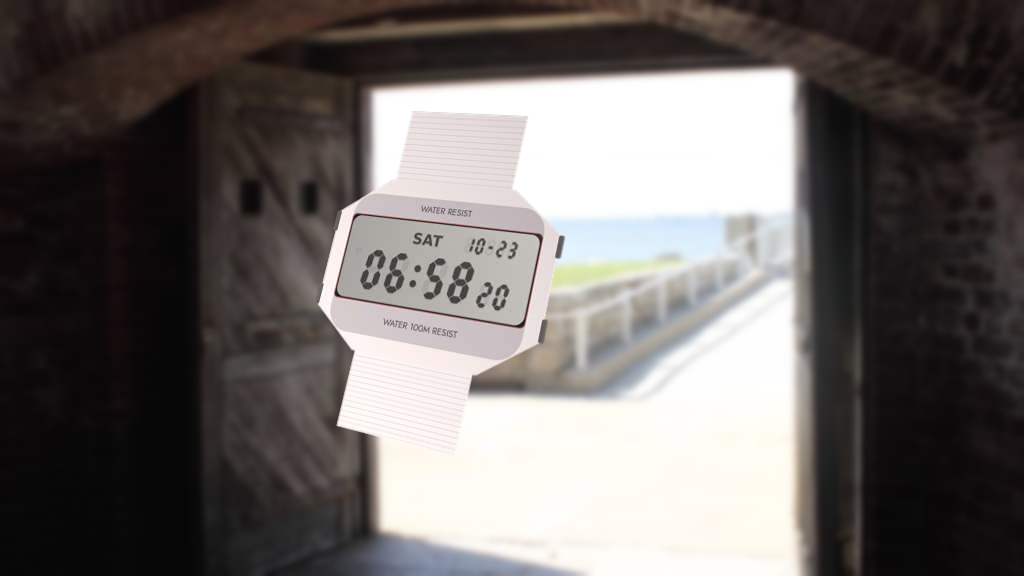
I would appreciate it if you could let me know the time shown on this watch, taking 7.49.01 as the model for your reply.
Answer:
6.58.20
